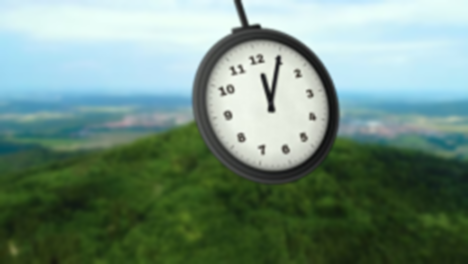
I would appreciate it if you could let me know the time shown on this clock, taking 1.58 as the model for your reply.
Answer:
12.05
